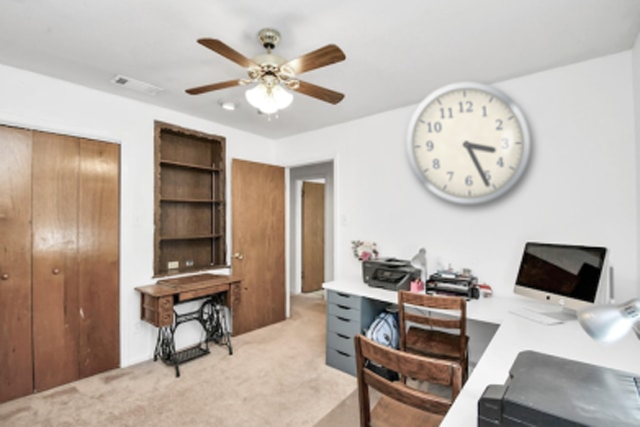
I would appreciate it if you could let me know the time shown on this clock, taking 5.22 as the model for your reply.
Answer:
3.26
